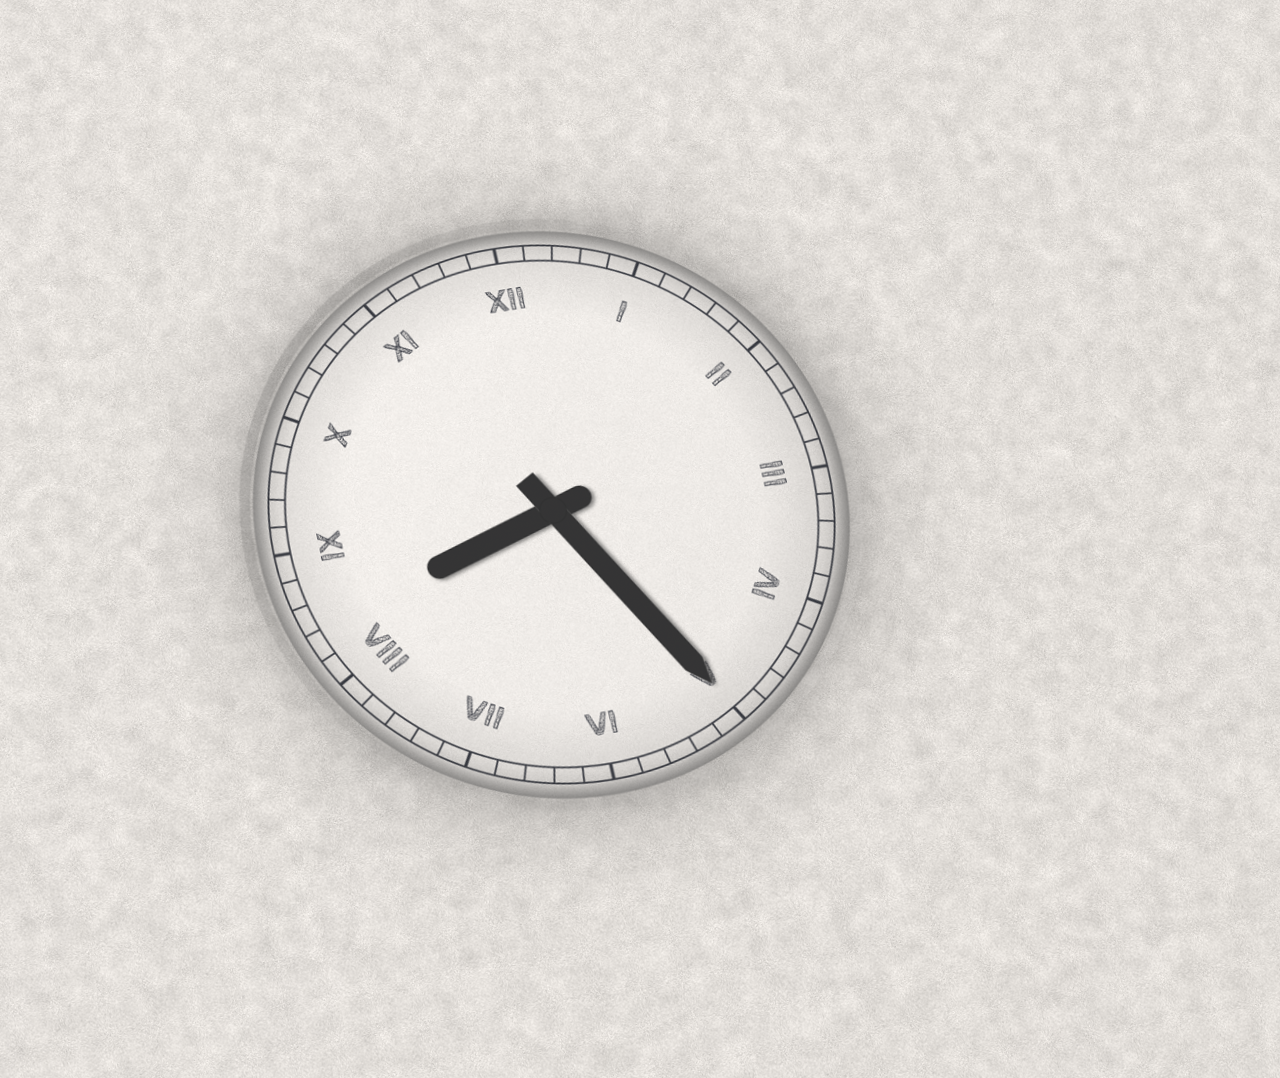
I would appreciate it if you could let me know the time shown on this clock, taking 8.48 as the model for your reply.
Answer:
8.25
